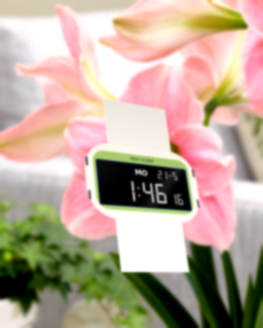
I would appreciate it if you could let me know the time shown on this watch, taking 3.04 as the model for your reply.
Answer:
1.46
